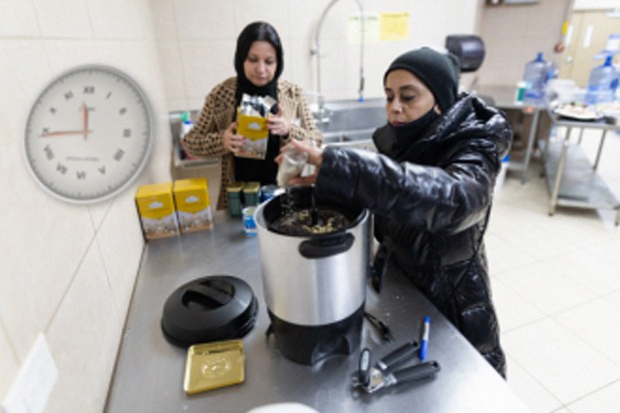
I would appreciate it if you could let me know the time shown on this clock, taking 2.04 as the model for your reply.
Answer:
11.44
